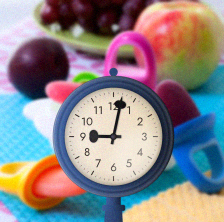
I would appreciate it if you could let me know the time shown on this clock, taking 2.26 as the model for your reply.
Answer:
9.02
